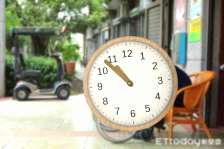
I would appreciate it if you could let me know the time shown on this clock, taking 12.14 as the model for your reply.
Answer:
10.53
